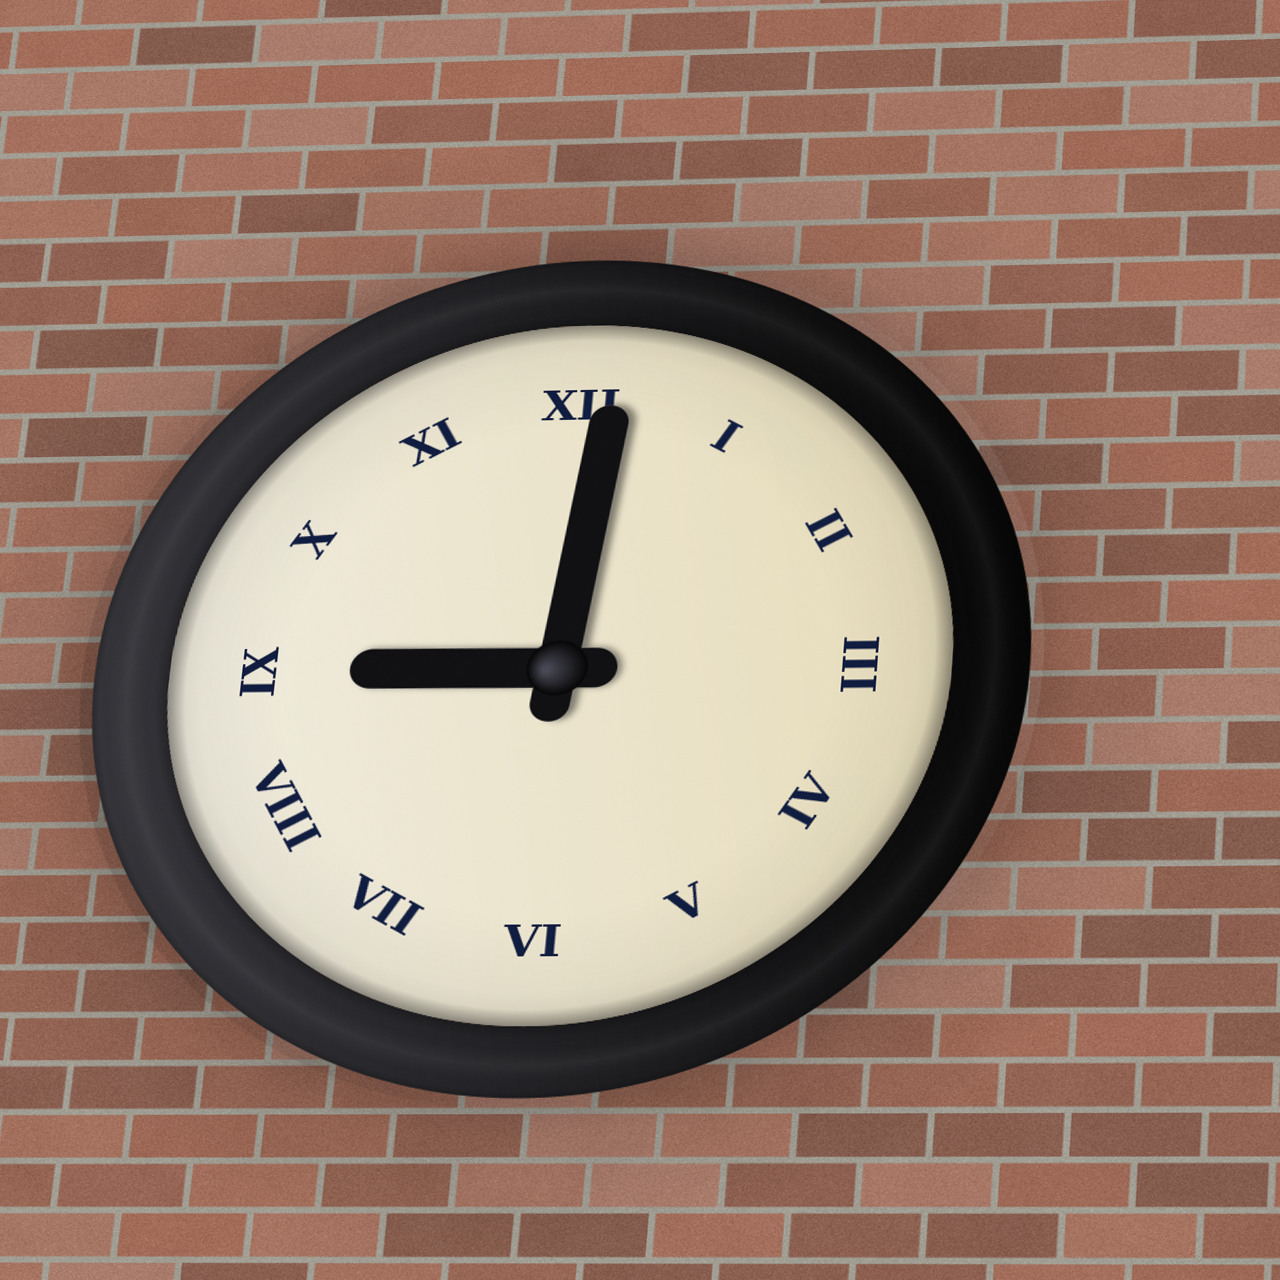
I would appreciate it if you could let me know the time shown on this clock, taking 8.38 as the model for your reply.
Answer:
9.01
